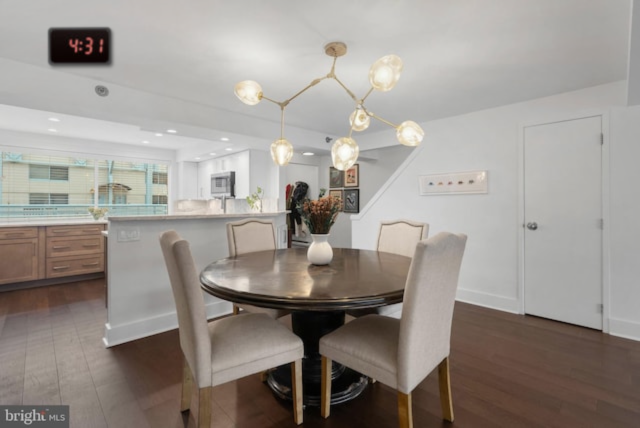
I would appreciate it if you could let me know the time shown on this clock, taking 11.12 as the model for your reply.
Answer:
4.31
